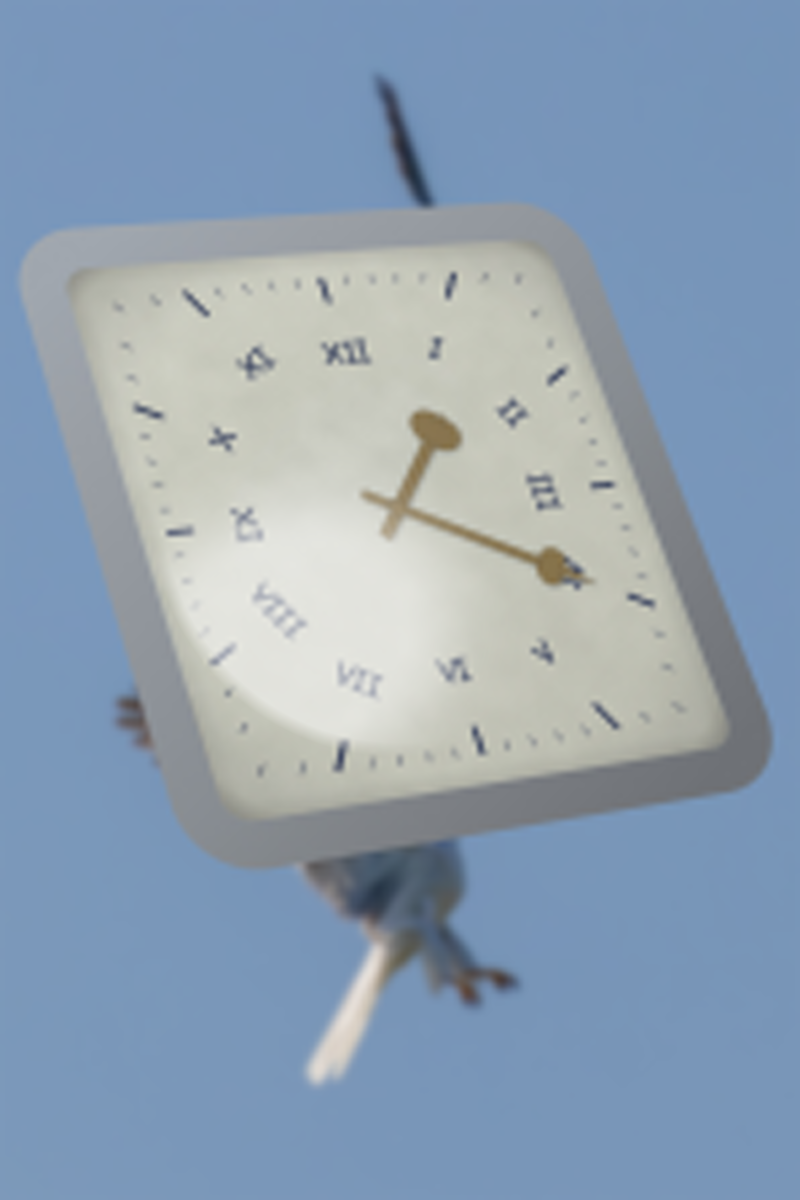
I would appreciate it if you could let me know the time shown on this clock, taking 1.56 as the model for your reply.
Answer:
1.20
